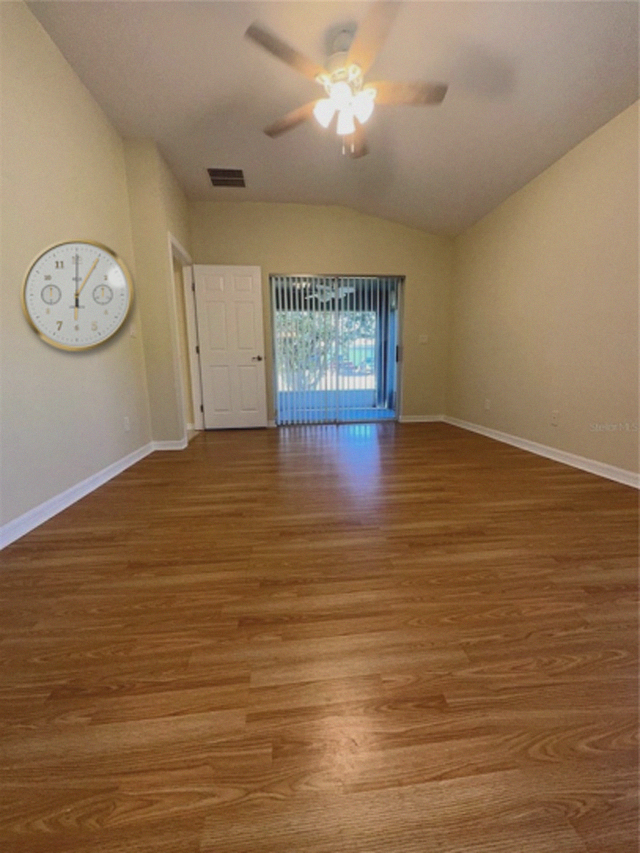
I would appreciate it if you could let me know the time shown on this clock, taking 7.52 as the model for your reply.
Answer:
6.05
